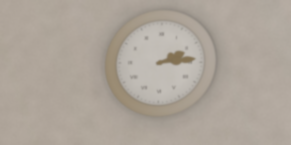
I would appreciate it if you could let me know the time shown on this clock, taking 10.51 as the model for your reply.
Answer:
2.14
